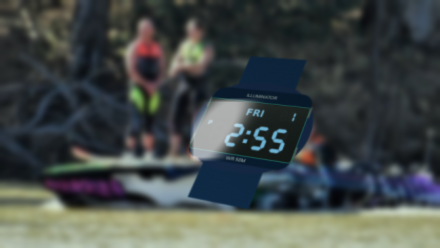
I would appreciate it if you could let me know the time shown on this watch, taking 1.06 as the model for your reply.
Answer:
2.55
